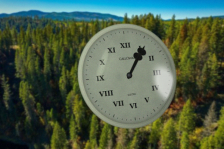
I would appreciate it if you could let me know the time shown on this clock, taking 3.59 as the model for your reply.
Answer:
1.06
